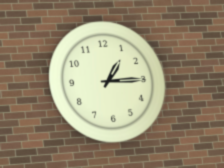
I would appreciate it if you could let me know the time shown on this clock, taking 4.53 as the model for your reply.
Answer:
1.15
